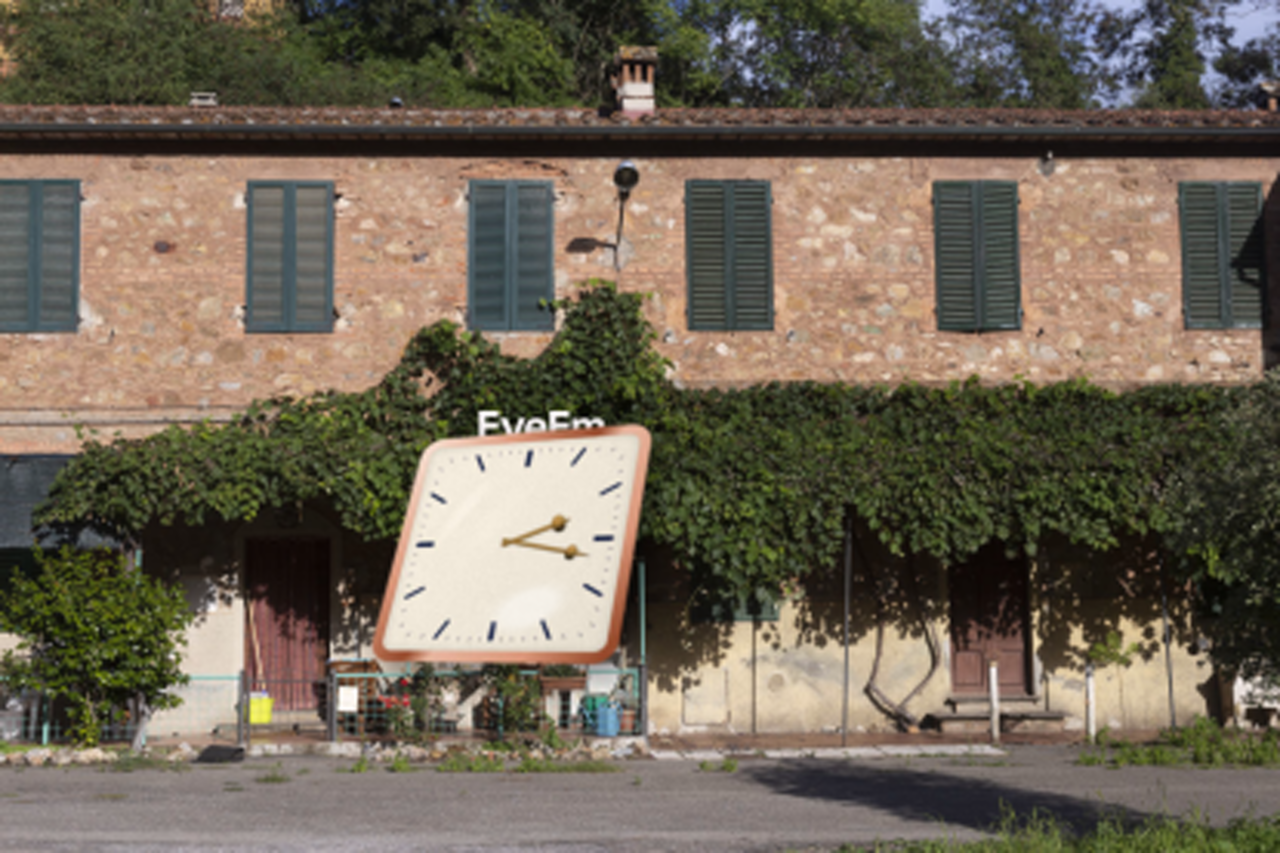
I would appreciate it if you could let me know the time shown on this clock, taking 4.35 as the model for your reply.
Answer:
2.17
